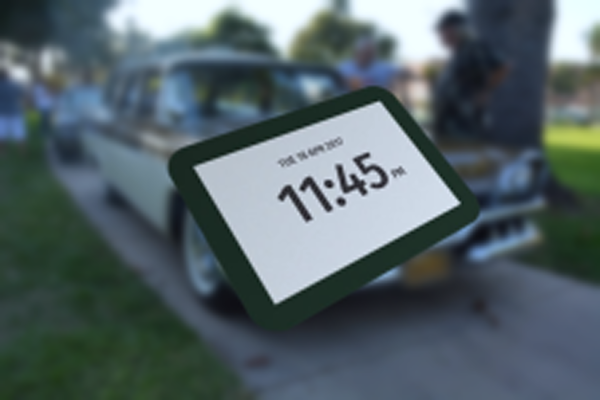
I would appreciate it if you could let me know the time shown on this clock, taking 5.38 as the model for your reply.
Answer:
11.45
